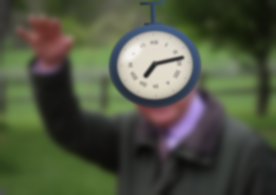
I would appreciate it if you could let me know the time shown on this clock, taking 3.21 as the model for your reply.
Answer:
7.13
